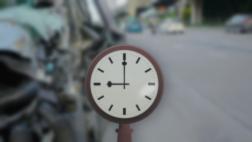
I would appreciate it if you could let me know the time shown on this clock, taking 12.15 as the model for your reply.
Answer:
9.00
